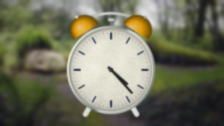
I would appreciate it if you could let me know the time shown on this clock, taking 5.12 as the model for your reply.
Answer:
4.23
